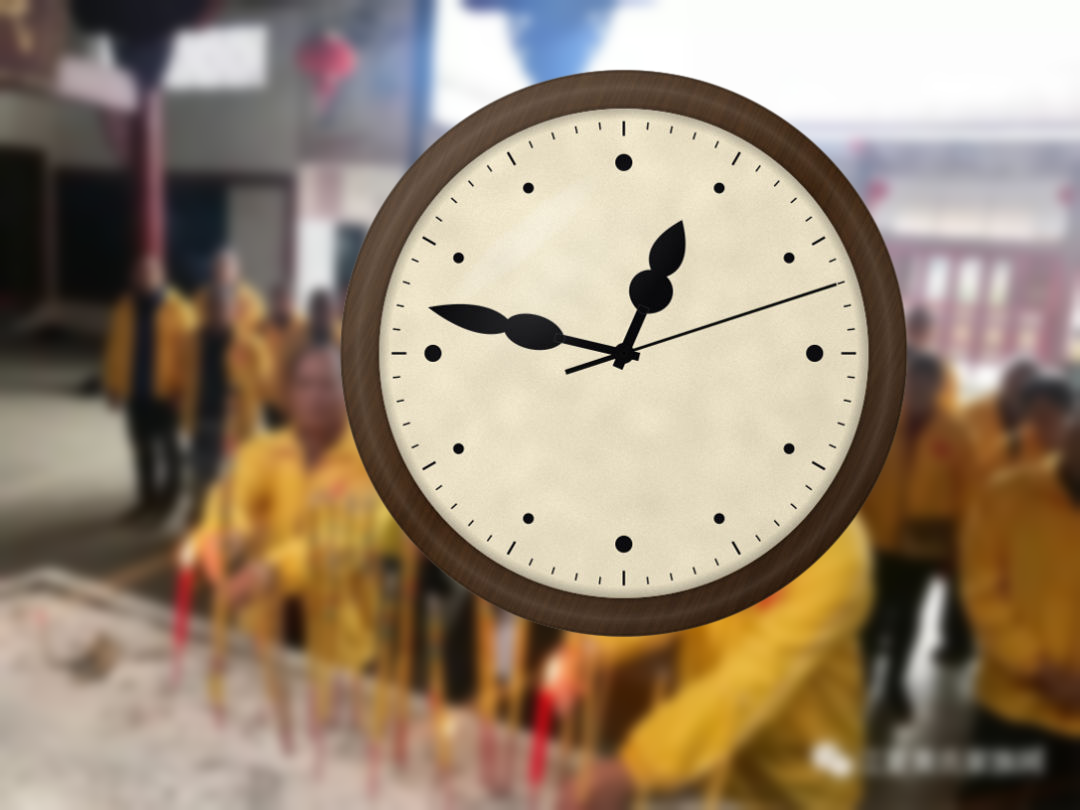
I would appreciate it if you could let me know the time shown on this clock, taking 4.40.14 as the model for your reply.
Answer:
12.47.12
